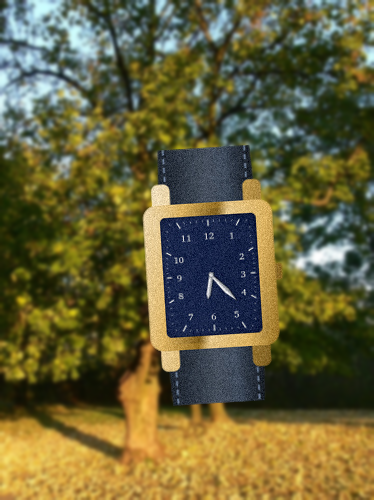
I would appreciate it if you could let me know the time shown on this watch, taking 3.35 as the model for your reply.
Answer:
6.23
